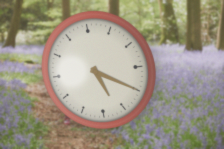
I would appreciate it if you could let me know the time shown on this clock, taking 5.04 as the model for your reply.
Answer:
5.20
